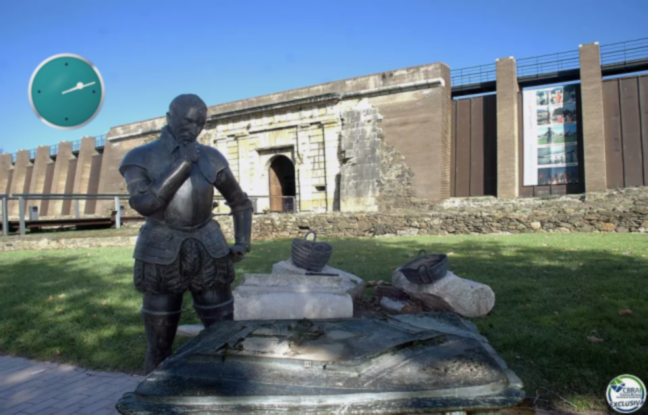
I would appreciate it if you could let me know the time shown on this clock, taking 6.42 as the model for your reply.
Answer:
2.12
